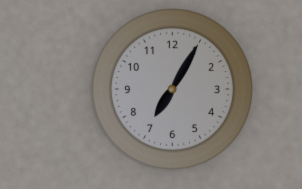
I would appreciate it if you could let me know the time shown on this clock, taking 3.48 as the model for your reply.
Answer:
7.05
